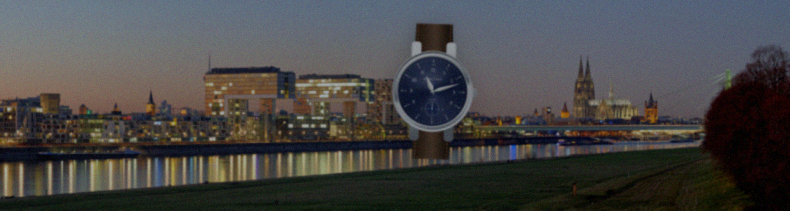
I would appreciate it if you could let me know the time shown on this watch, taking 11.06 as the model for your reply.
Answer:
11.12
